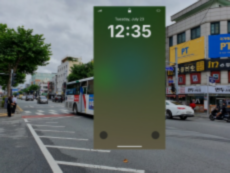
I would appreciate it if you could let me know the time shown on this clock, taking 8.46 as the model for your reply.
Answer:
12.35
